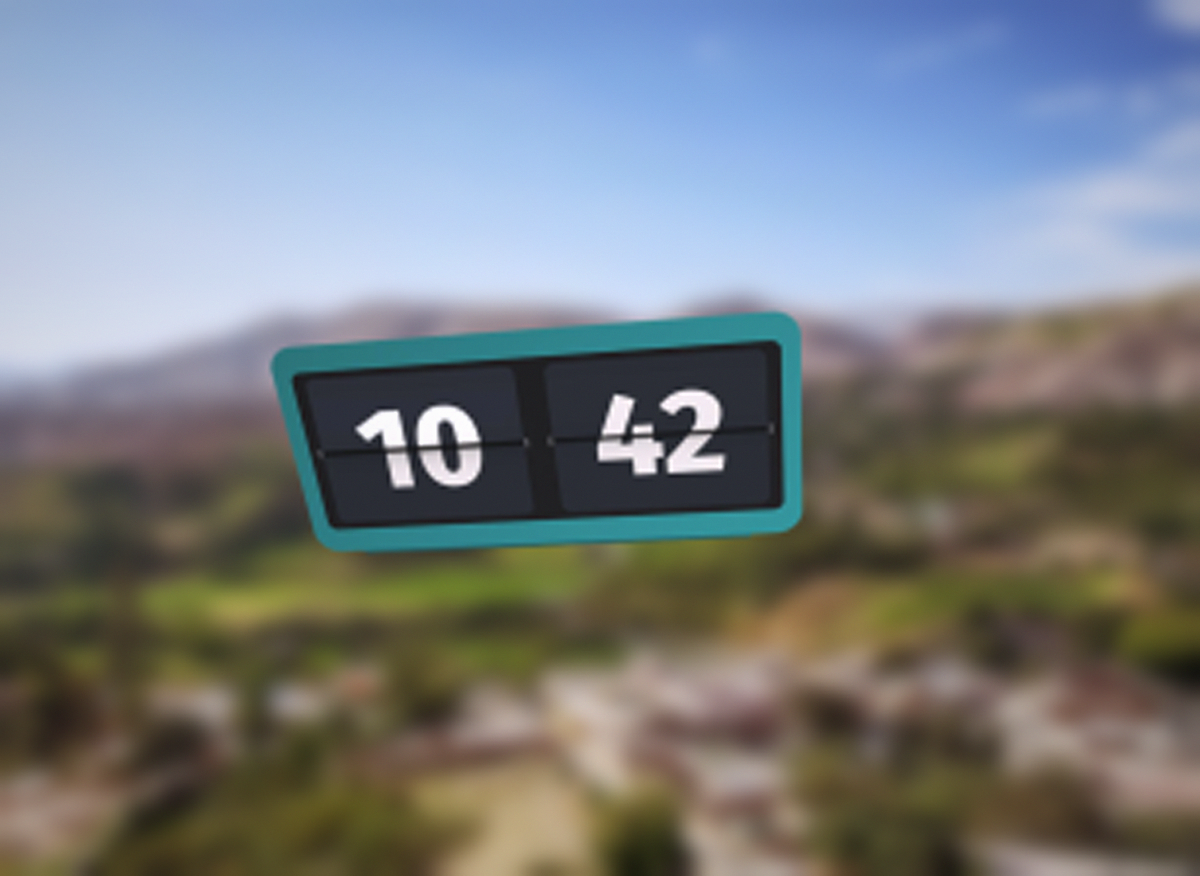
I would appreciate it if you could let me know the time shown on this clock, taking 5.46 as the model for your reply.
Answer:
10.42
